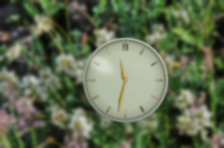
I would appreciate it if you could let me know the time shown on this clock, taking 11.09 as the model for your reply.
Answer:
11.32
